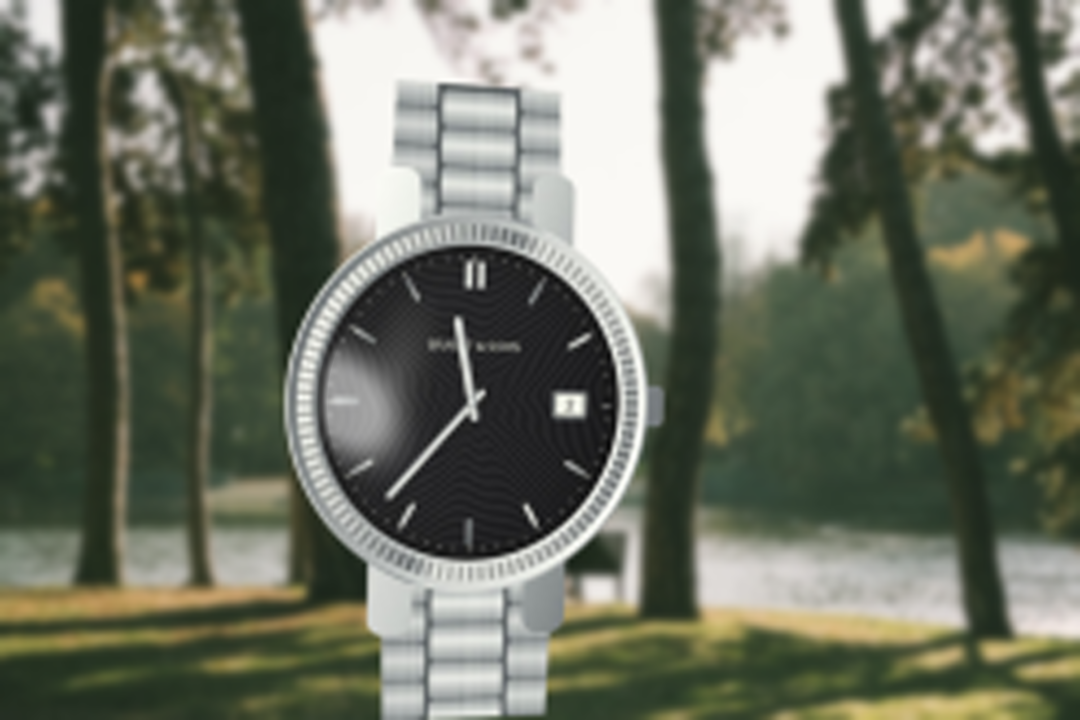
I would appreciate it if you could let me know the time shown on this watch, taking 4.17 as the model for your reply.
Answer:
11.37
